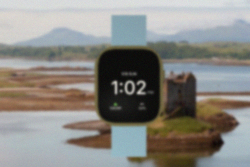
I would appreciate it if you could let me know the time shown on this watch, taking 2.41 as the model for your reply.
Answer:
1.02
